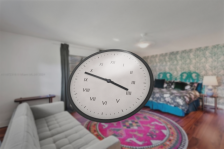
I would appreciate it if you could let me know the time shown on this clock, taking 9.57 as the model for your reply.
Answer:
3.48
